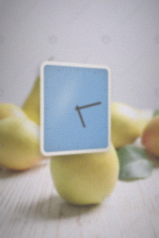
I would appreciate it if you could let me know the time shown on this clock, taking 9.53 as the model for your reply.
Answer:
5.13
